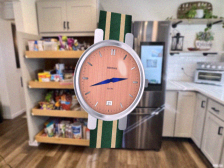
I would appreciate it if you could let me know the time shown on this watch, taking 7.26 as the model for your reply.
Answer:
2.42
